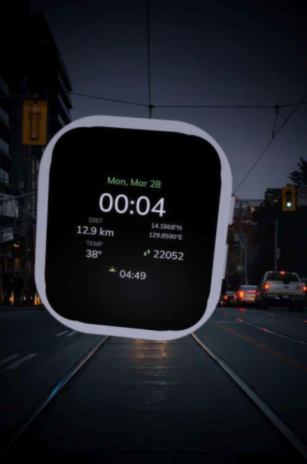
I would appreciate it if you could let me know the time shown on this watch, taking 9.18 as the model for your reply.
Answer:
0.04
